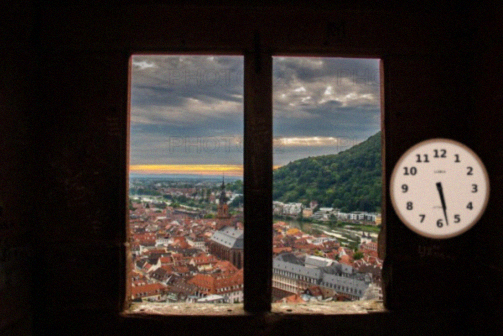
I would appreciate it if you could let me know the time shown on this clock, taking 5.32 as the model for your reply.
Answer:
5.28
